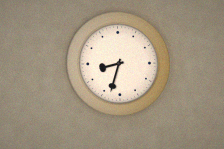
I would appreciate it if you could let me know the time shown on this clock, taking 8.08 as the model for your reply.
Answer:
8.33
